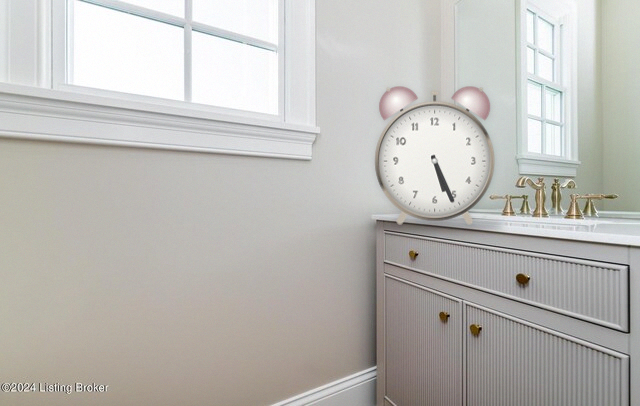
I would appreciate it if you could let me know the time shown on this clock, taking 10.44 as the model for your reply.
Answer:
5.26
